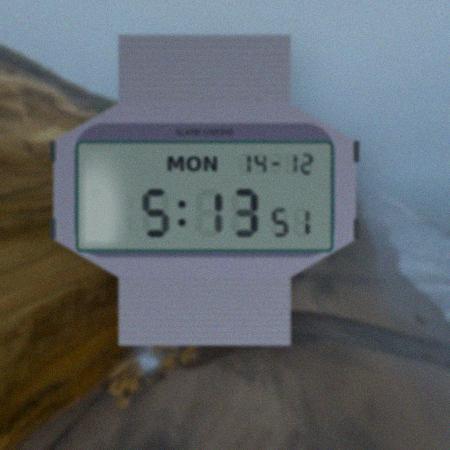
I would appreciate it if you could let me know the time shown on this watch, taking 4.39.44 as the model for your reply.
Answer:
5.13.51
